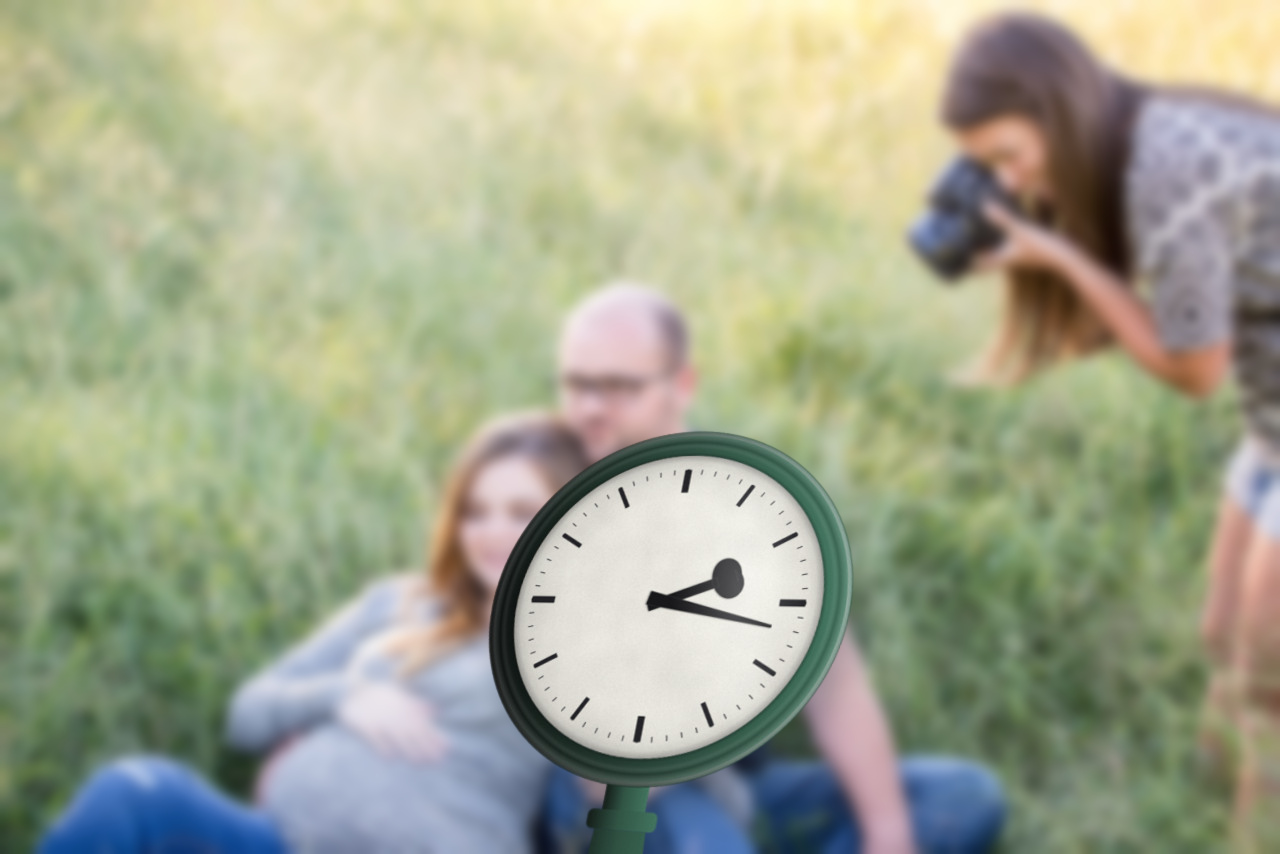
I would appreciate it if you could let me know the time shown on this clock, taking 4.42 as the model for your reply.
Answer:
2.17
